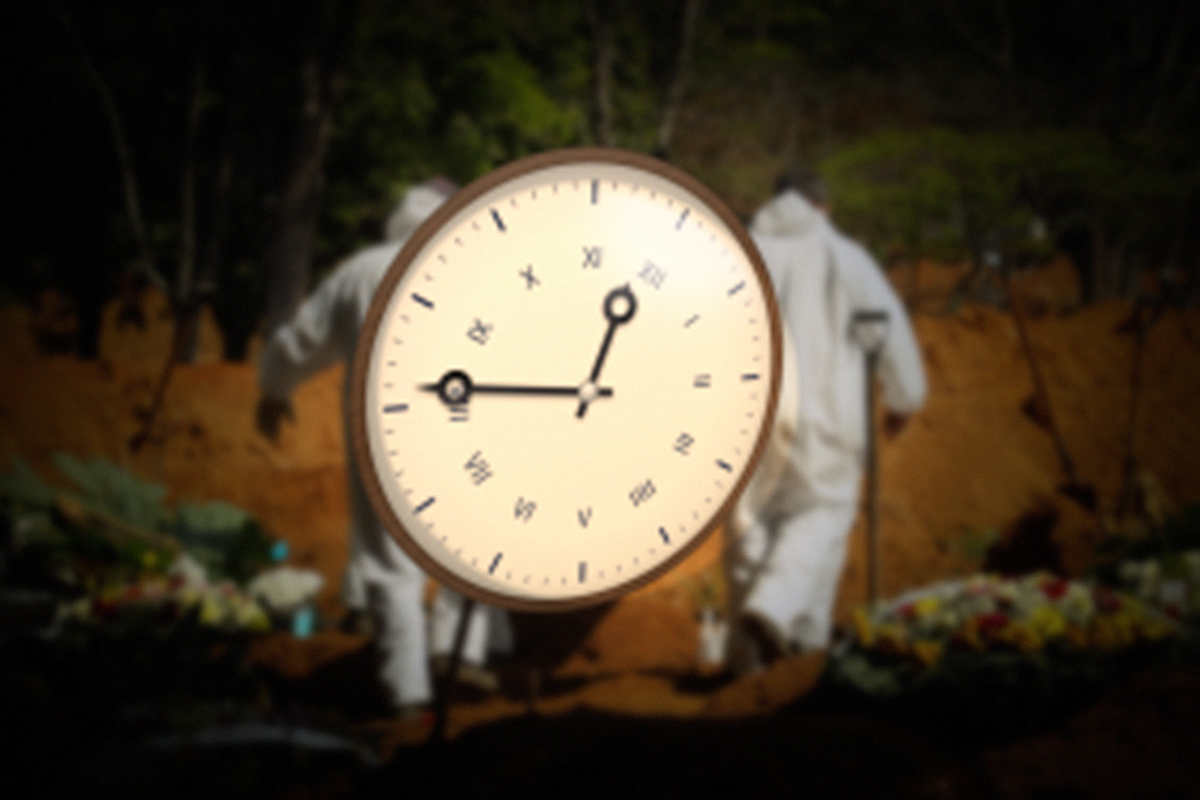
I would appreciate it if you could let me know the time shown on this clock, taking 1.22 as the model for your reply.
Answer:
11.41
